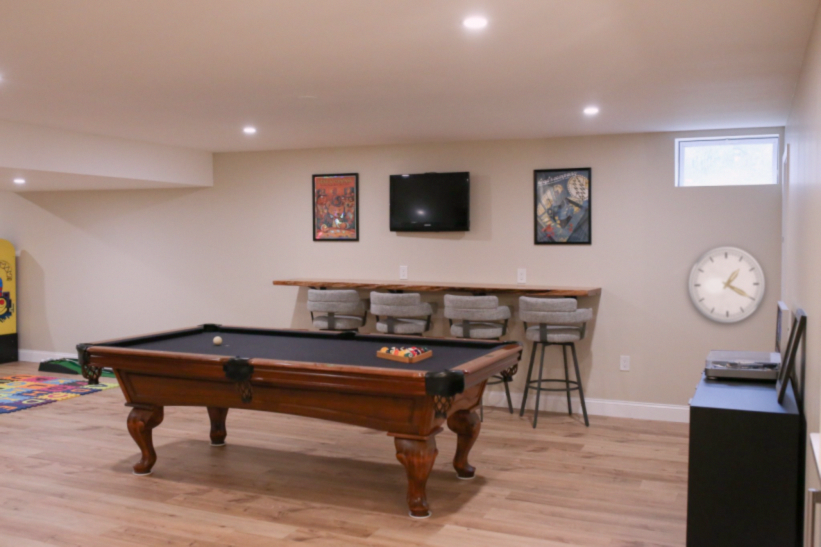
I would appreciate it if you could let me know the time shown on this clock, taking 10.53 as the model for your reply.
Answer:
1.20
